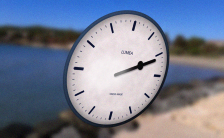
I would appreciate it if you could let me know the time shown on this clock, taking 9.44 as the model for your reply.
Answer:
2.11
